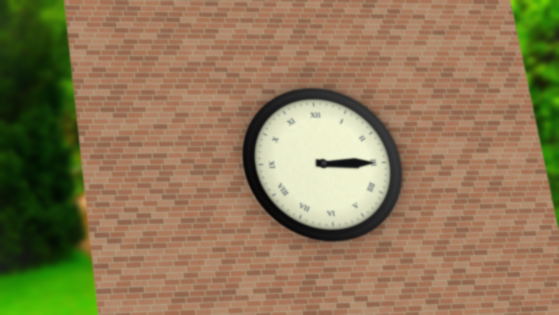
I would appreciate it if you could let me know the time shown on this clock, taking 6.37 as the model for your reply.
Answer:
3.15
